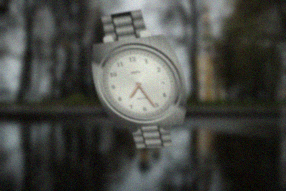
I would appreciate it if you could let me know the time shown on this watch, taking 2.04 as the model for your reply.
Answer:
7.26
